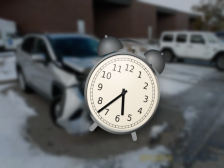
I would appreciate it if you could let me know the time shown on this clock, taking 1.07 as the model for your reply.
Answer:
5.37
